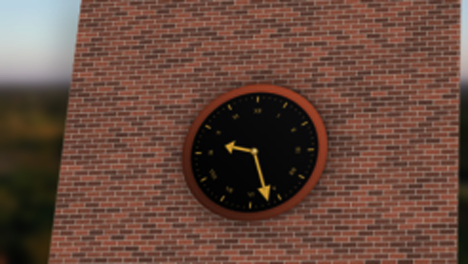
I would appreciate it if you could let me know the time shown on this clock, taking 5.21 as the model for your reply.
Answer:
9.27
